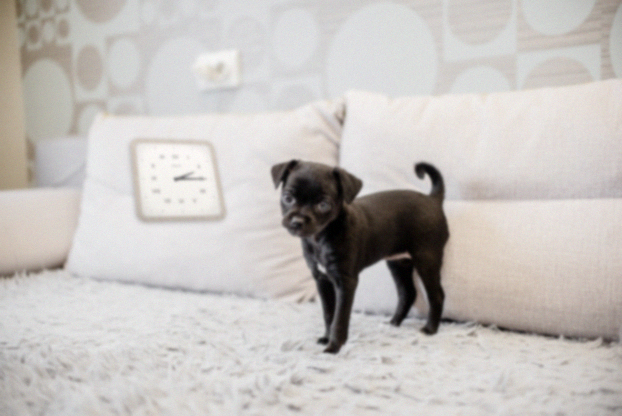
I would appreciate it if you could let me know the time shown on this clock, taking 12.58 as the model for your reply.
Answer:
2.15
